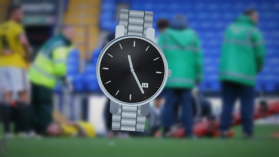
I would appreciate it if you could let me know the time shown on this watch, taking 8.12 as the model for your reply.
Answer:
11.25
